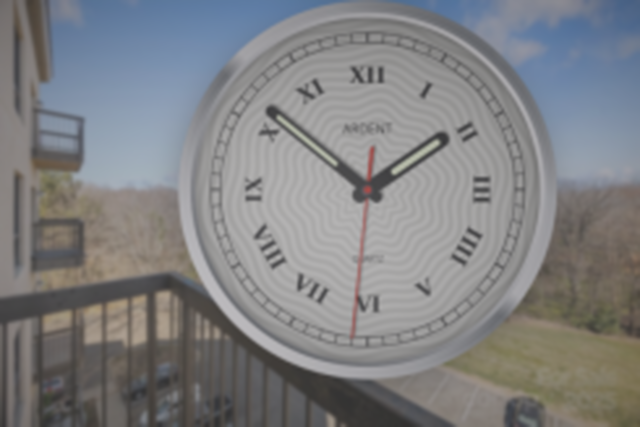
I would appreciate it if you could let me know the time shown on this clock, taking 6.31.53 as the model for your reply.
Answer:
1.51.31
